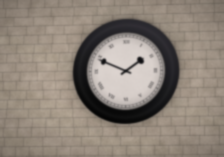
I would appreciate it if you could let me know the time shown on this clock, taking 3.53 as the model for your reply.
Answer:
1.49
